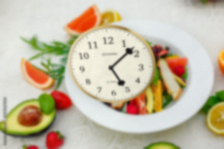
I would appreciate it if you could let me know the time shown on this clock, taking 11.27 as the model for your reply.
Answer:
5.08
